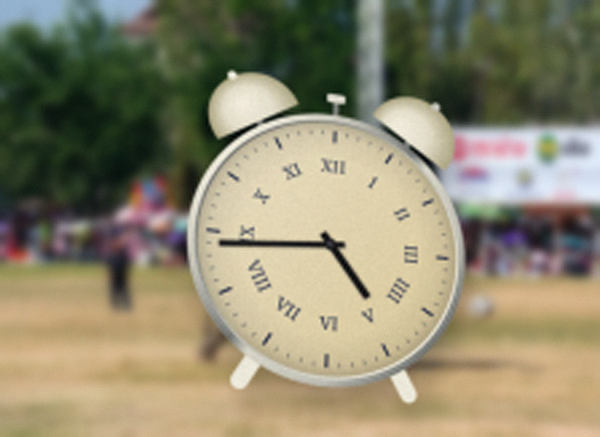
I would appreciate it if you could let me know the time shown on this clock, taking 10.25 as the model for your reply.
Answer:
4.44
